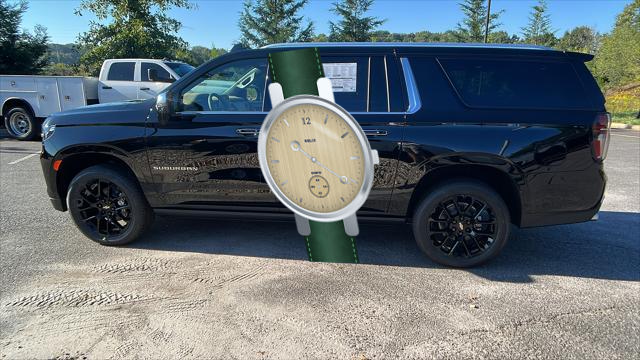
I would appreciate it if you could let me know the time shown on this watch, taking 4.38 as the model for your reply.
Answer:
10.21
